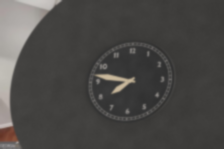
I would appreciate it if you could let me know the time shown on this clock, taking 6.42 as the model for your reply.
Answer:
7.47
